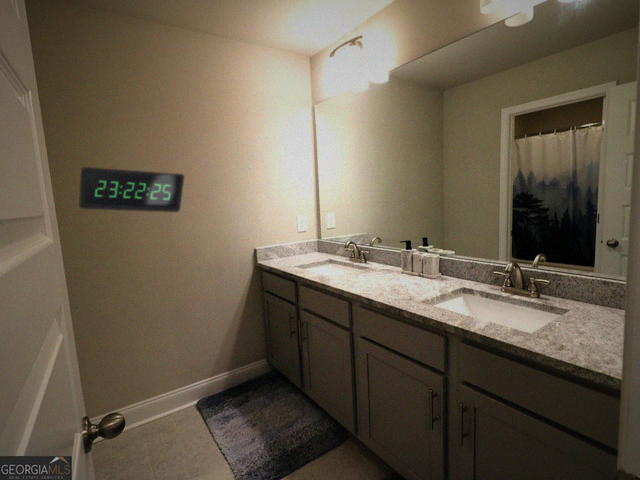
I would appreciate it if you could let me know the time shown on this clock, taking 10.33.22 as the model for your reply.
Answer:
23.22.25
